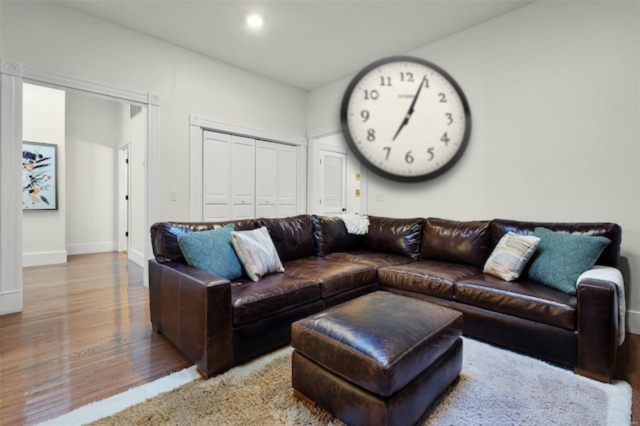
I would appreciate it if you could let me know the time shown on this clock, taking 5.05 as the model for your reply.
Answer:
7.04
